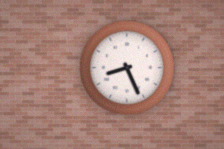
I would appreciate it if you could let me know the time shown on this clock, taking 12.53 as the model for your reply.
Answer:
8.26
